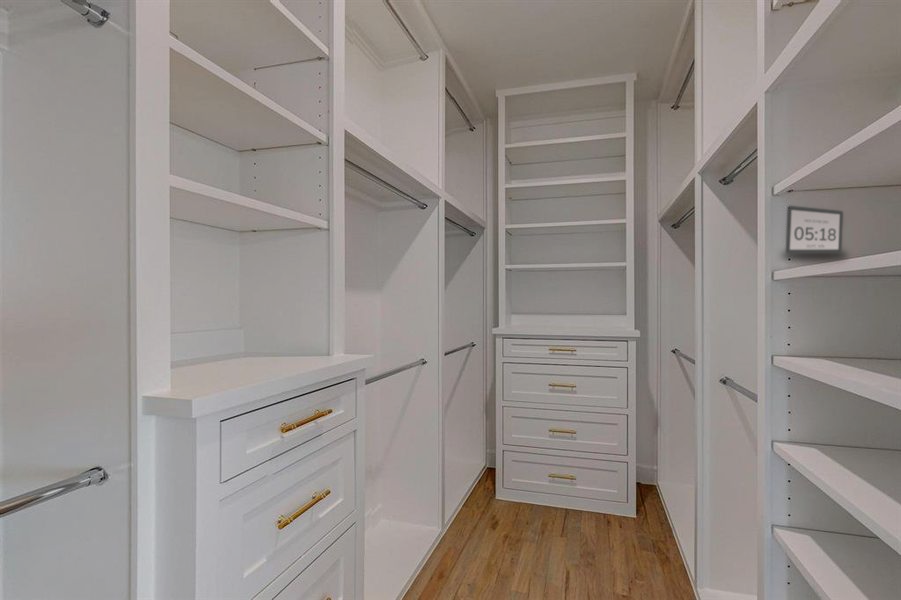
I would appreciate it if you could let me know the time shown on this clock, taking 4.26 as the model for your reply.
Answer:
5.18
